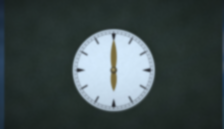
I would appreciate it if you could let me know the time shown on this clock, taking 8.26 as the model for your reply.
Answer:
6.00
